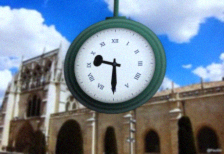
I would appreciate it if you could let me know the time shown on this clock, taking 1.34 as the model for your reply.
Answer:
9.30
